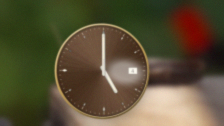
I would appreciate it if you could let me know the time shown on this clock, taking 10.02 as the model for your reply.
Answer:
5.00
